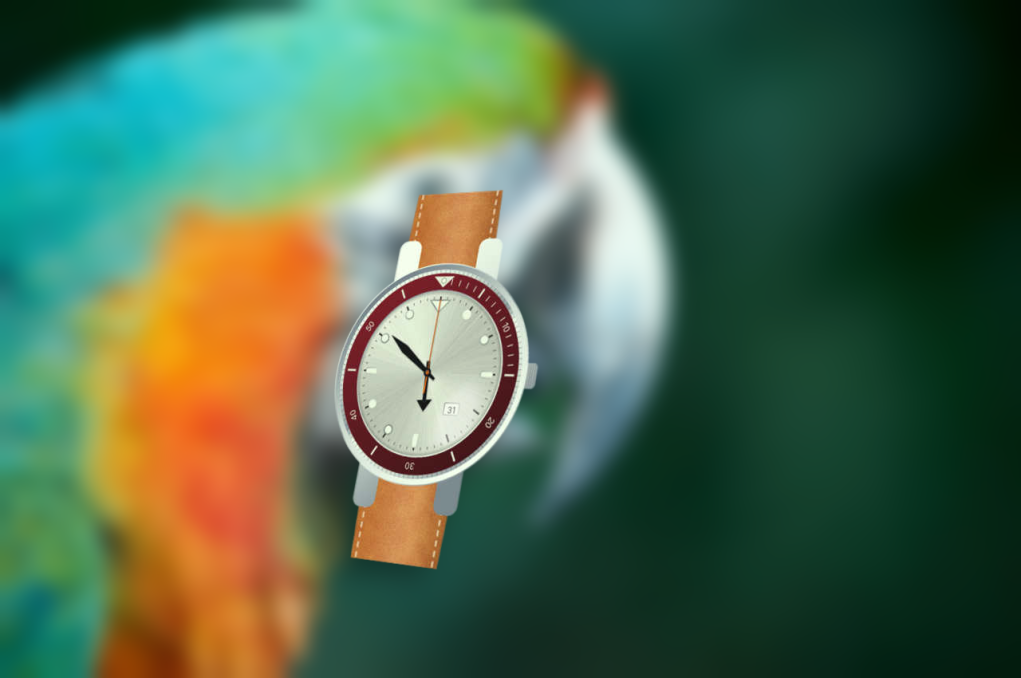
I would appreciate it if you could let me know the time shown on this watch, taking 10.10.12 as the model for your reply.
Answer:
5.51.00
